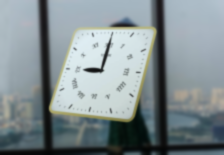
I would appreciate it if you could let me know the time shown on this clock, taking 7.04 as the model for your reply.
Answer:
9.00
